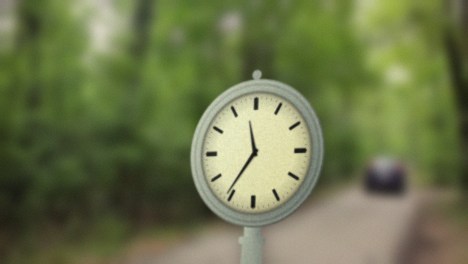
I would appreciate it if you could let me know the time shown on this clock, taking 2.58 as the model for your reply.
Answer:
11.36
